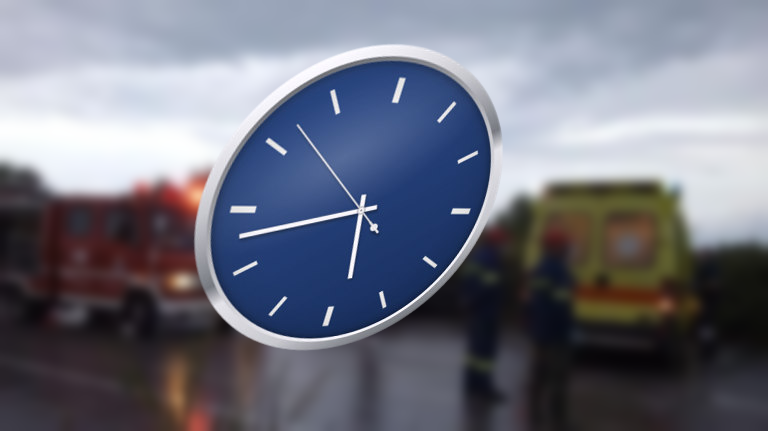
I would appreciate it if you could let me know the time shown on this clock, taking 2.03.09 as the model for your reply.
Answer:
5.42.52
